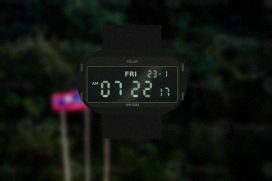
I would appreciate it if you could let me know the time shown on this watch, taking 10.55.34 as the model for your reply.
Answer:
7.22.17
